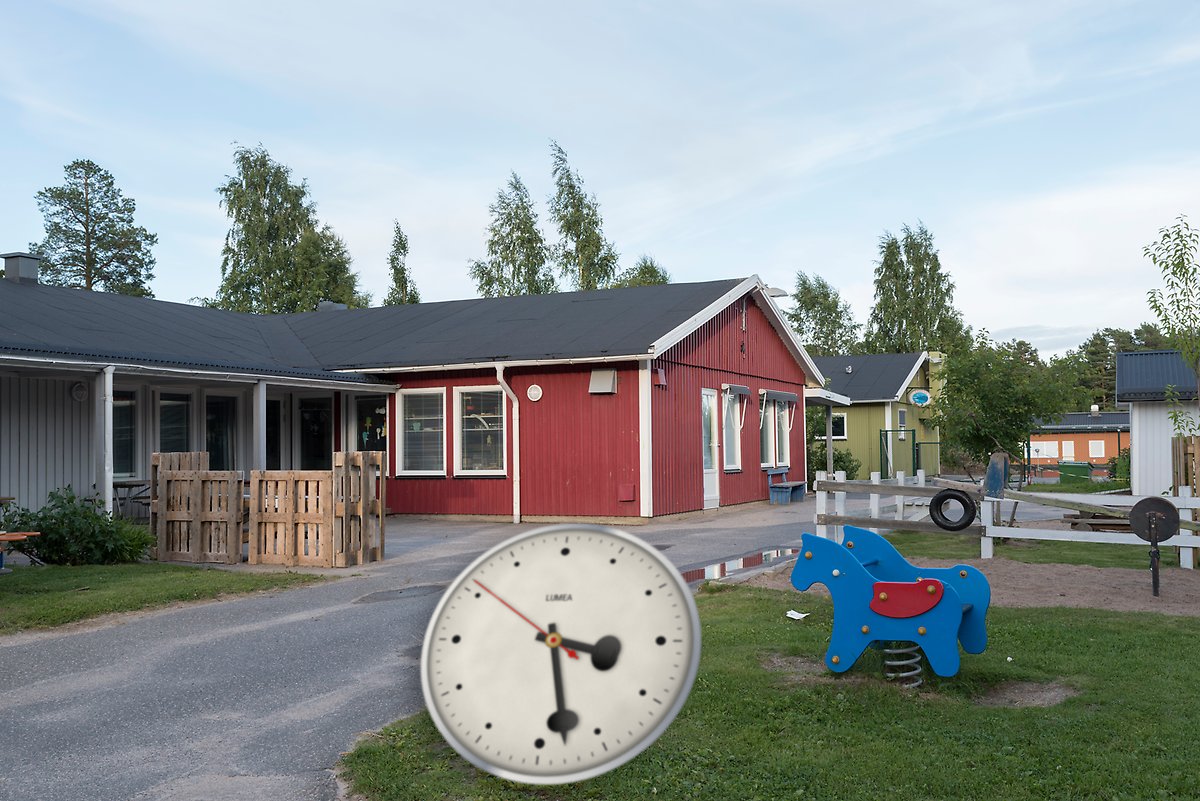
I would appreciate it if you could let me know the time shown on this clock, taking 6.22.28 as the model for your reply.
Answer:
3.27.51
